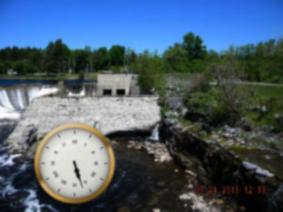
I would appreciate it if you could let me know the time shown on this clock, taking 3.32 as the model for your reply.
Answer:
5.27
